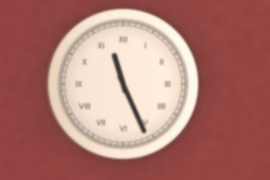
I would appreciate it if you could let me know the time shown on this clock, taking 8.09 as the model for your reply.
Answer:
11.26
